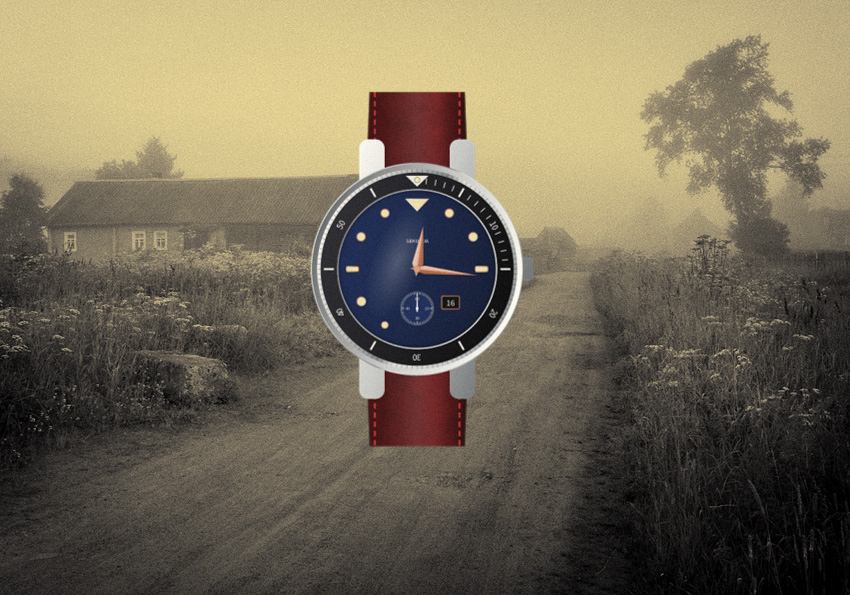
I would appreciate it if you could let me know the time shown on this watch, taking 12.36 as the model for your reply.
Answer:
12.16
